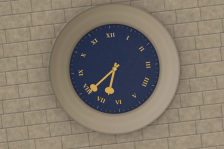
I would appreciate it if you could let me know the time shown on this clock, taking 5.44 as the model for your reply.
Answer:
6.39
